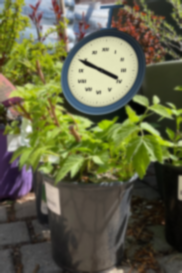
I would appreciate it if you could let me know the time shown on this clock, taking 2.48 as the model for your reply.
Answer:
3.49
